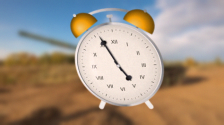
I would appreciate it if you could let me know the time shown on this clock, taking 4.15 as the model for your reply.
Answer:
4.56
